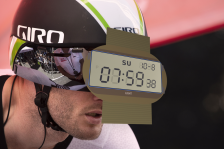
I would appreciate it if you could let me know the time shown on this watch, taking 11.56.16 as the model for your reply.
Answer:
7.59.38
